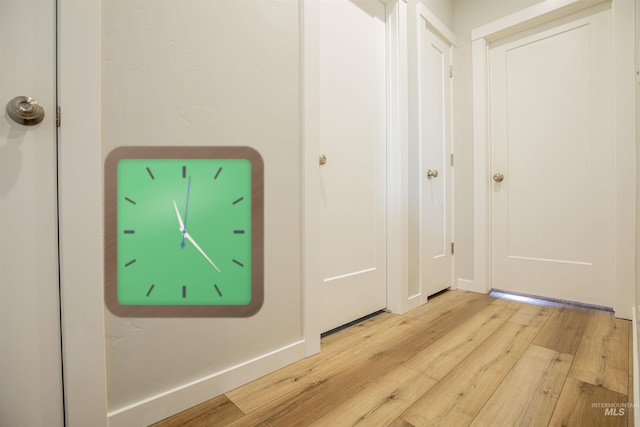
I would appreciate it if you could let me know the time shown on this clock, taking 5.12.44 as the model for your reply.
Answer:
11.23.01
